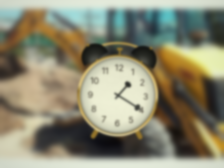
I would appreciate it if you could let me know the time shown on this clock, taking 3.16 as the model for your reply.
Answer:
1.20
